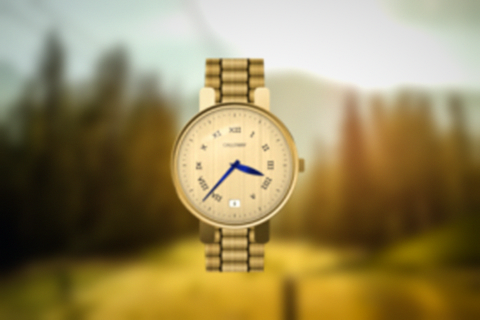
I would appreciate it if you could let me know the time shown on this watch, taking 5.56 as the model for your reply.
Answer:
3.37
